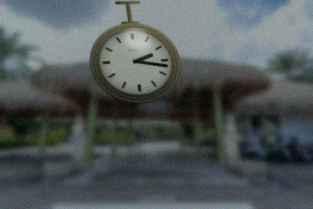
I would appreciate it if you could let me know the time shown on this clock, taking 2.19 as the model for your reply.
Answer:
2.17
